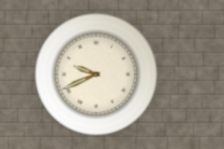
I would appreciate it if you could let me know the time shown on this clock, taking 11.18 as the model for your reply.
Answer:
9.41
